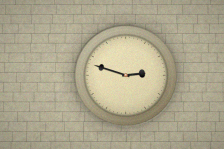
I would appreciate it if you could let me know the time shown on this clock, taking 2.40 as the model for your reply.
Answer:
2.48
